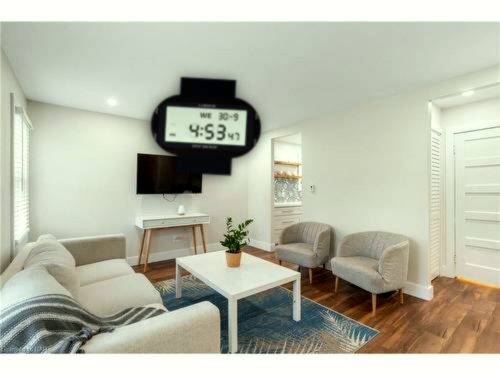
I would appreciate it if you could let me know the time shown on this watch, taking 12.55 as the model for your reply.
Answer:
4.53
